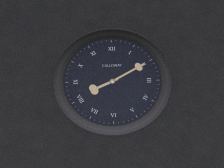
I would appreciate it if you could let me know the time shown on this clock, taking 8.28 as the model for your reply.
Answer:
8.10
